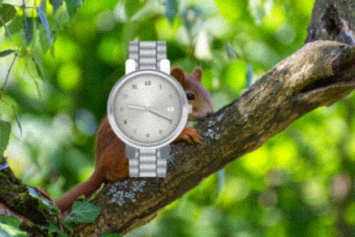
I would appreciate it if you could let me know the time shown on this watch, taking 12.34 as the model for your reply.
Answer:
9.19
